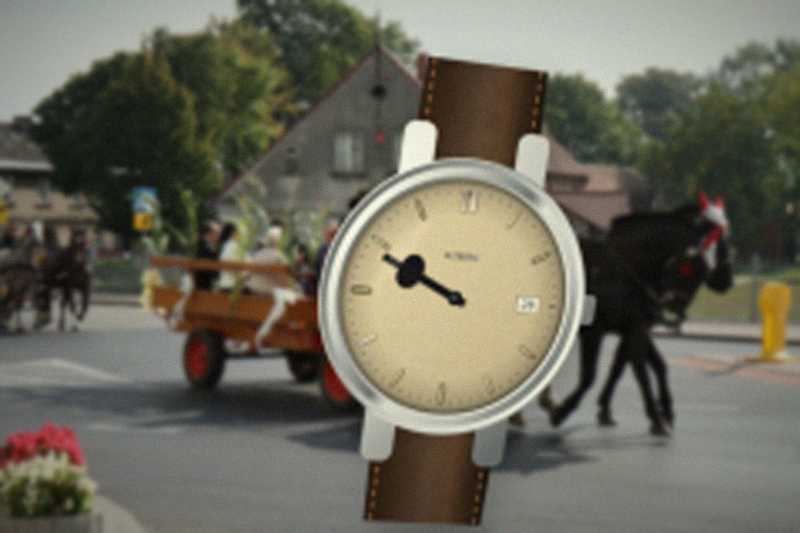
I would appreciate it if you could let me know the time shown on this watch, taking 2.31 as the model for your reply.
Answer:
9.49
